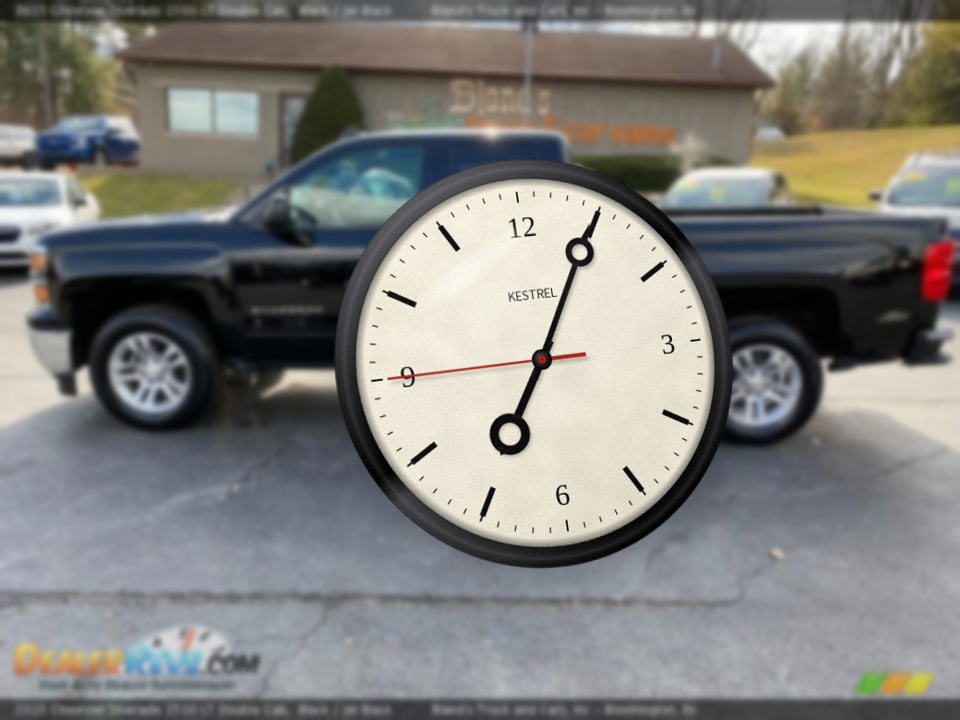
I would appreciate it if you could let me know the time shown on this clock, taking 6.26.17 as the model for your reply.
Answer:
7.04.45
